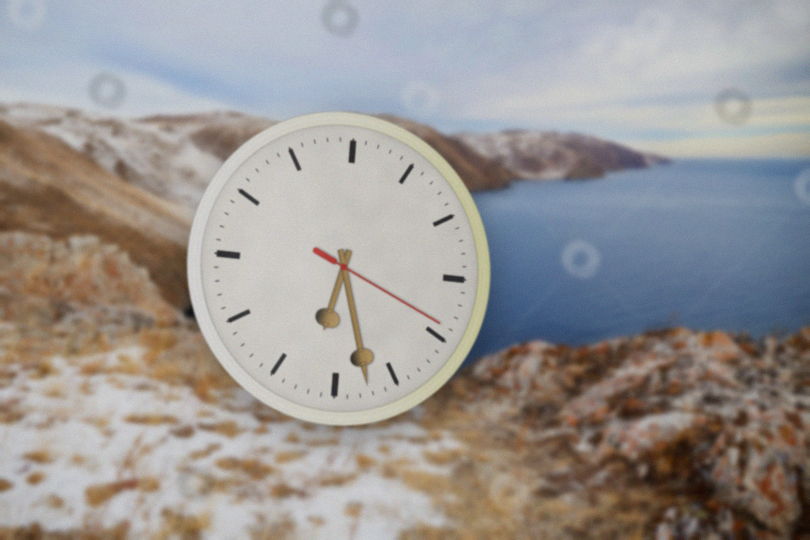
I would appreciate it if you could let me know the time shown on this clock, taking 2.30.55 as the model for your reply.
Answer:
6.27.19
